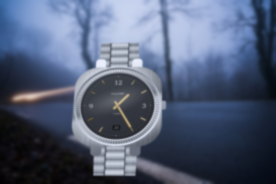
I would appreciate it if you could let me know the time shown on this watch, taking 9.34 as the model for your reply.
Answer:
1.25
